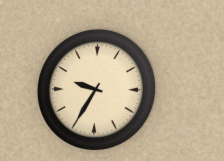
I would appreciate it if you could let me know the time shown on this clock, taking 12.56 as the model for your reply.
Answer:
9.35
